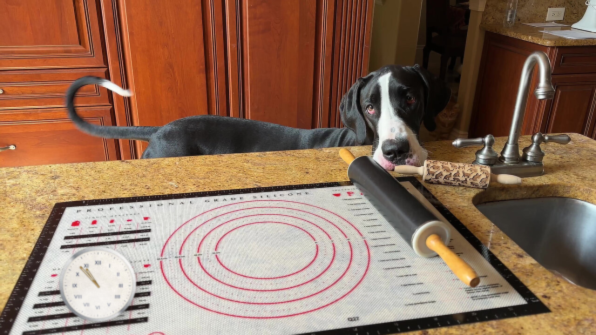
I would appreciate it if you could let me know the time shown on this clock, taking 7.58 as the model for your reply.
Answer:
10.53
